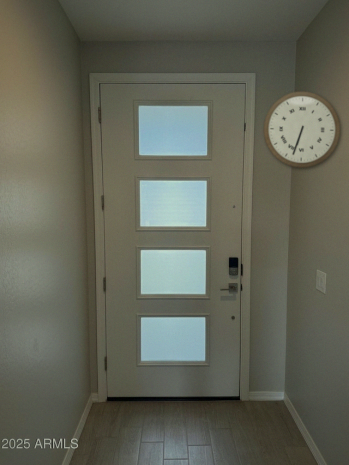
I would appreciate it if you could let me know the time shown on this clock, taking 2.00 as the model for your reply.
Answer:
6.33
